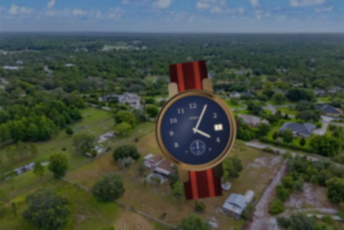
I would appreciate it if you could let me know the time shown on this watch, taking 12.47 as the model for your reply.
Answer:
4.05
